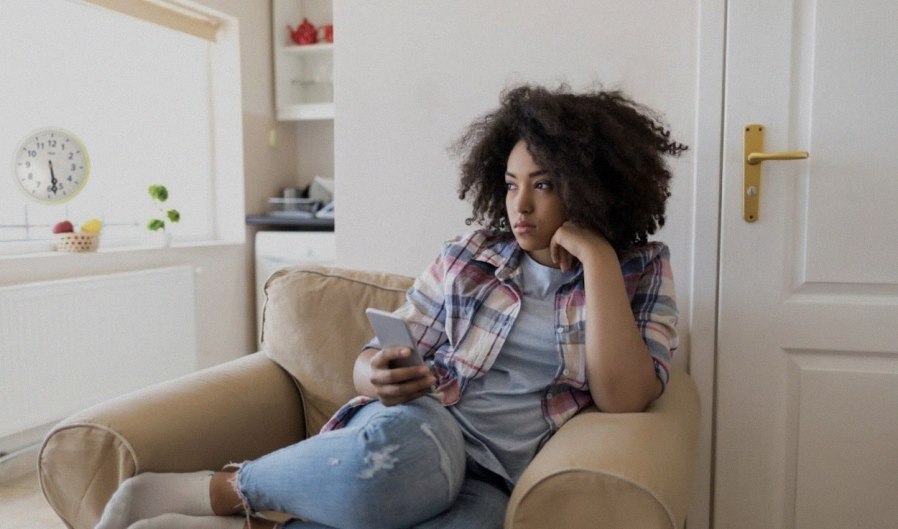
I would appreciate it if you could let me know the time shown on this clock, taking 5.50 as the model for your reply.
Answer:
5.28
